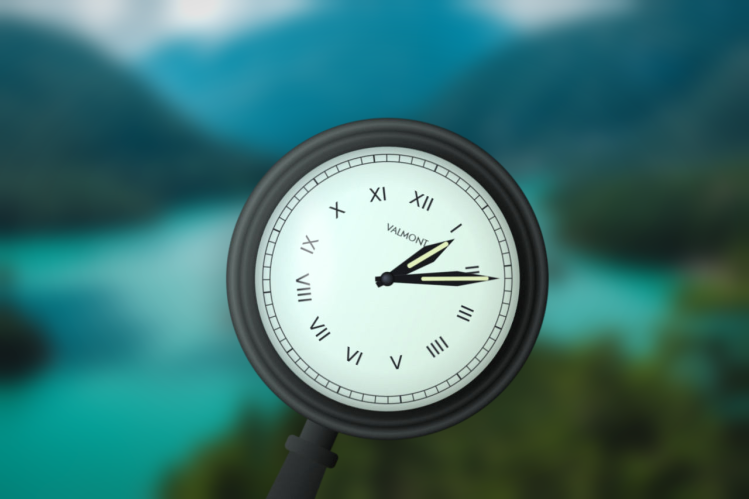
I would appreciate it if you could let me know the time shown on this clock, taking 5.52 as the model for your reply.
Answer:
1.11
